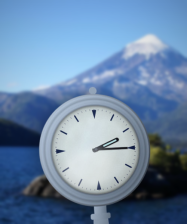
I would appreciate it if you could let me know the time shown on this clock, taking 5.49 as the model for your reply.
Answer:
2.15
